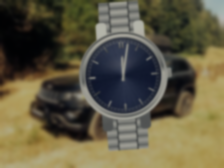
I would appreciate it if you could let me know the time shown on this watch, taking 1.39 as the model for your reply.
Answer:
12.02
